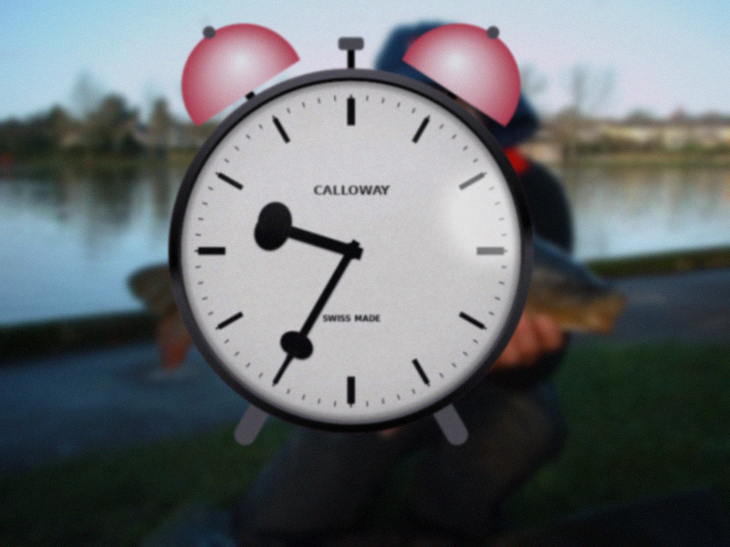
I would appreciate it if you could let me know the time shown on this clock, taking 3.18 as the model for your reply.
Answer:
9.35
